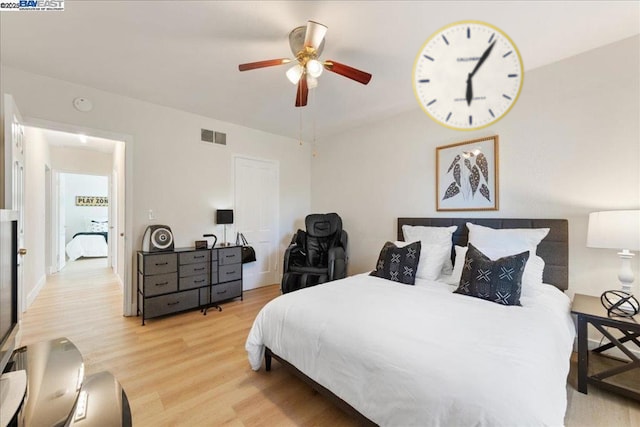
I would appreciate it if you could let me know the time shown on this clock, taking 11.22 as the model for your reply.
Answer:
6.06
